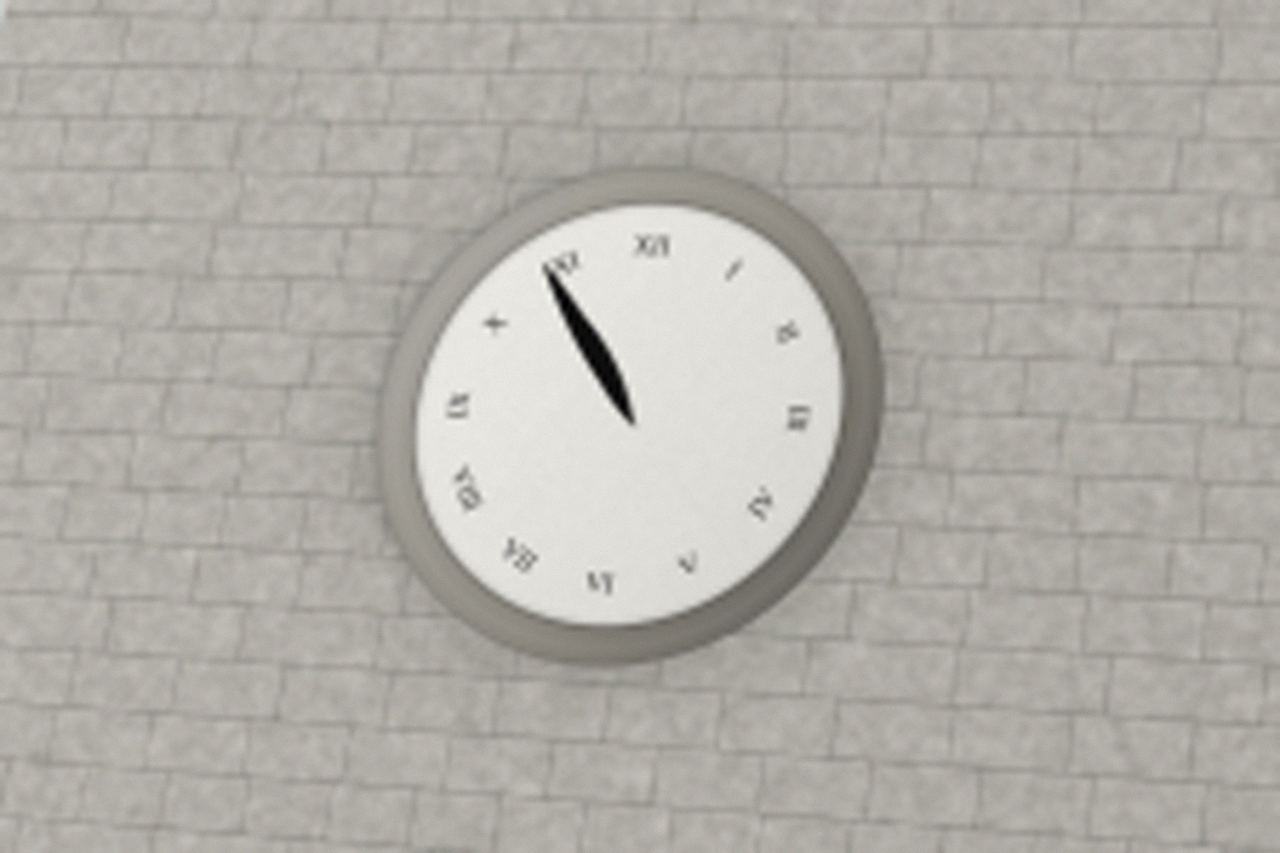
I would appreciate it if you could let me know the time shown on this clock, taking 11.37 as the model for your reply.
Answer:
10.54
